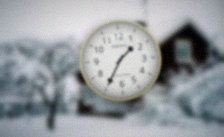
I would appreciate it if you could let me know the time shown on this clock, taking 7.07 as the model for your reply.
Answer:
1.35
